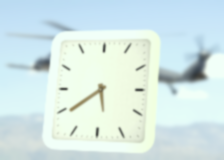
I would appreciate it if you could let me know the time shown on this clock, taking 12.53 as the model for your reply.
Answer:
5.39
